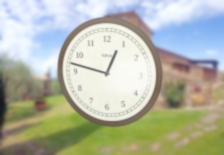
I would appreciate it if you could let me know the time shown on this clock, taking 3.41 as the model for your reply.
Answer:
12.47
